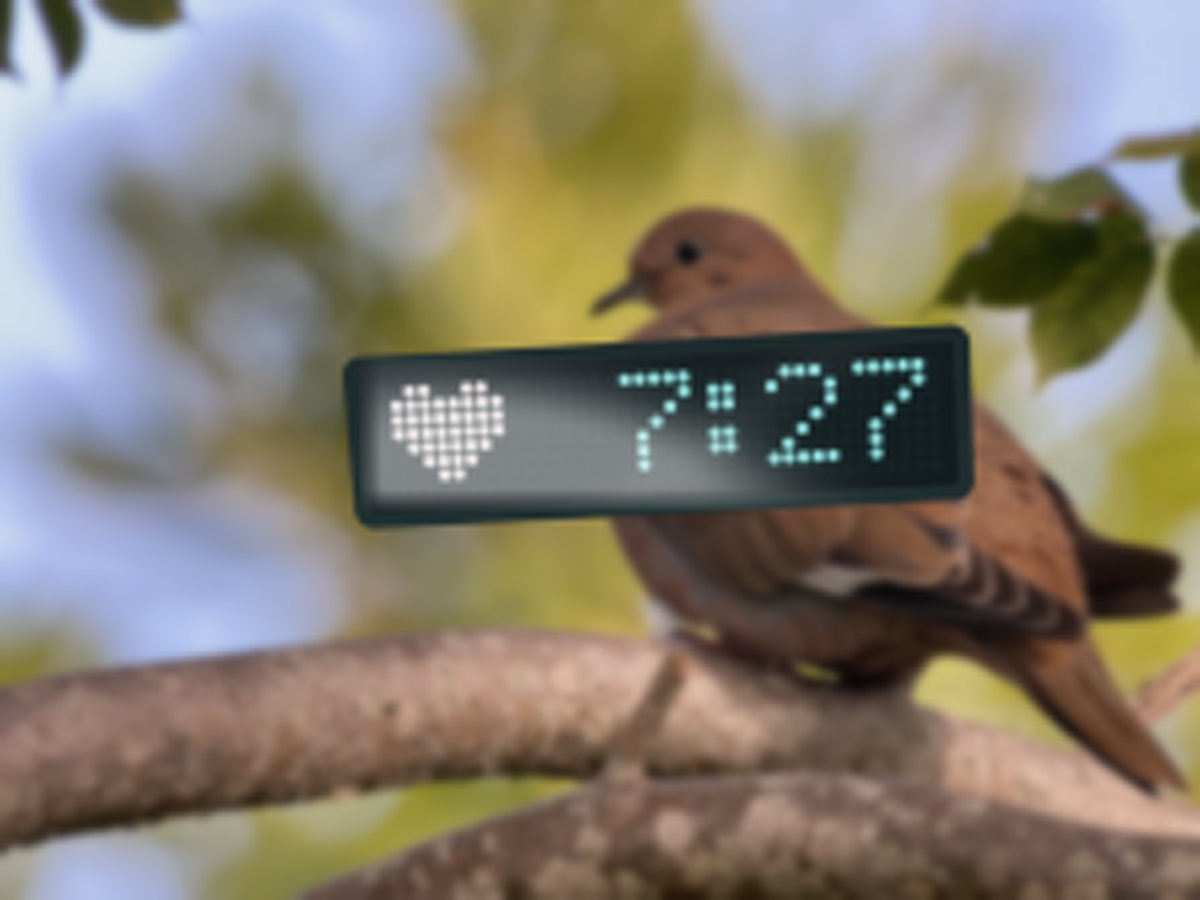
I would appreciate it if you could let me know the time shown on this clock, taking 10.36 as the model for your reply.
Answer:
7.27
